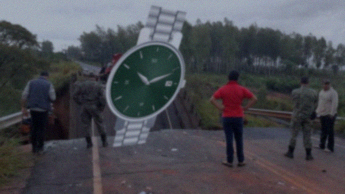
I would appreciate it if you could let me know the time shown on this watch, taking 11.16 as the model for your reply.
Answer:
10.11
